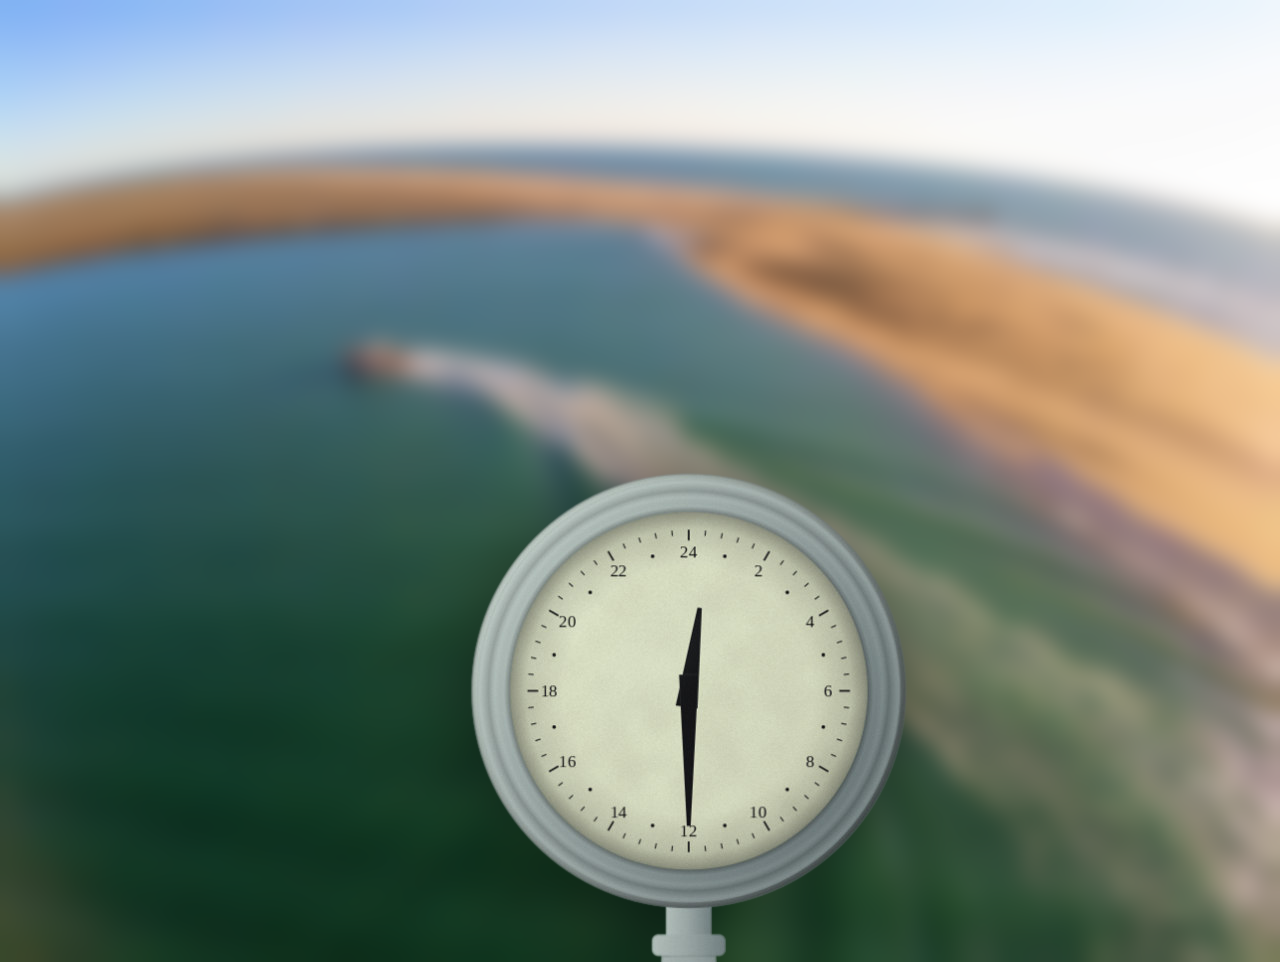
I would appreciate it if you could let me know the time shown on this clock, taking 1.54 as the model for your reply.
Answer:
0.30
